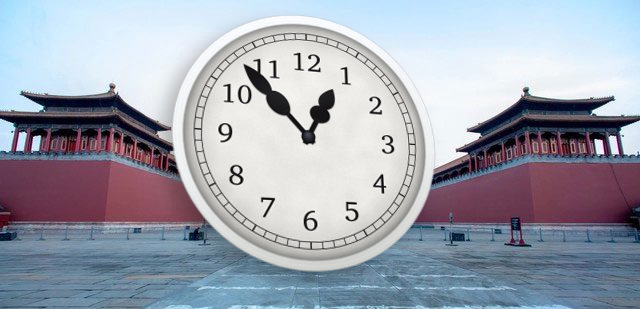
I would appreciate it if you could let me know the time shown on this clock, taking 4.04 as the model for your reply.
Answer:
12.53
